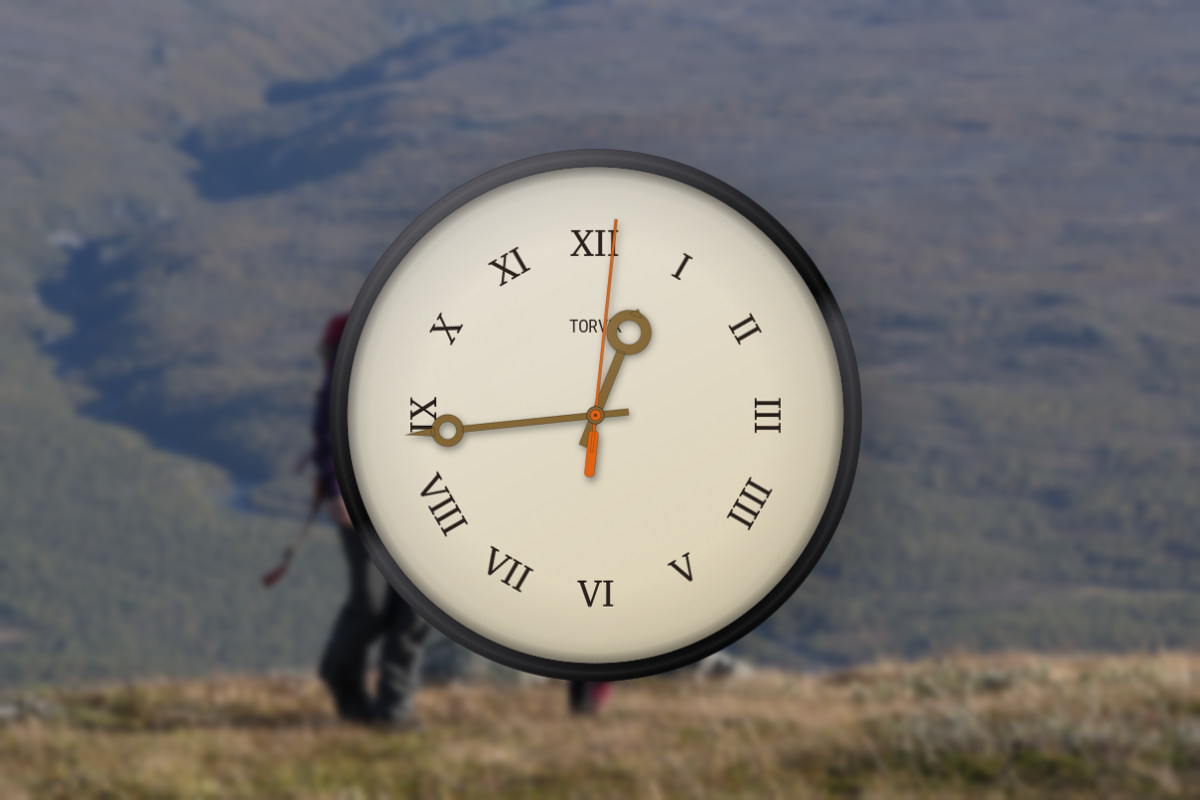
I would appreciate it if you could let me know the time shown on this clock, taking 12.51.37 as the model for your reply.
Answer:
12.44.01
